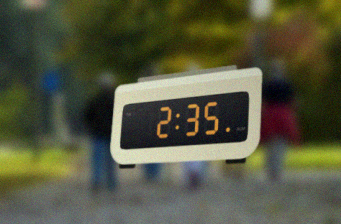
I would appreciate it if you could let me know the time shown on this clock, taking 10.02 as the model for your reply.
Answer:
2.35
